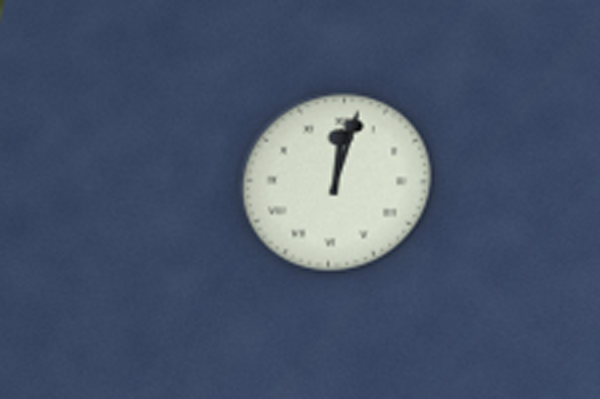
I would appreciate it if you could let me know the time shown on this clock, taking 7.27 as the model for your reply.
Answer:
12.02
